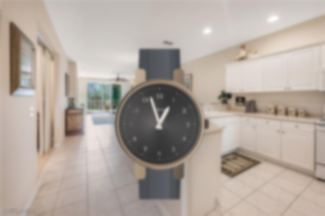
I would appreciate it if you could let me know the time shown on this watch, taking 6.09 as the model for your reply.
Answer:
12.57
